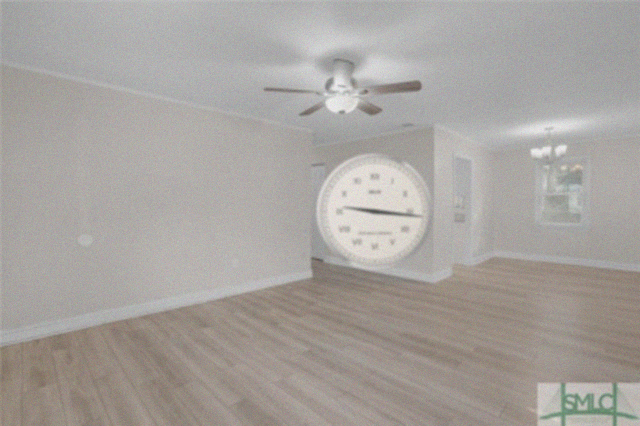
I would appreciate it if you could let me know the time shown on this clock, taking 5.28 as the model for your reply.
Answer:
9.16
